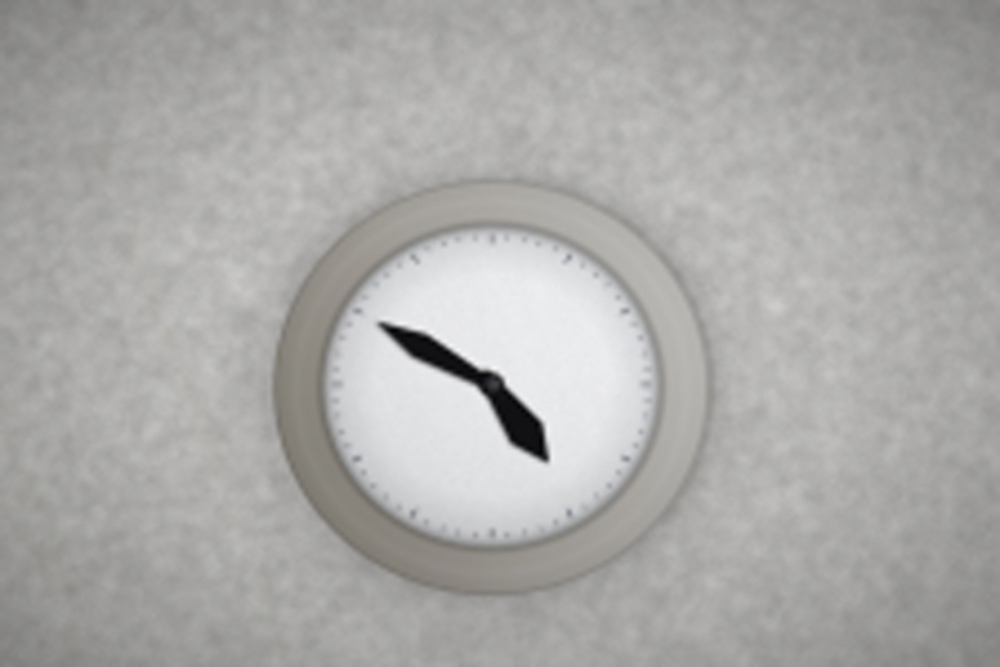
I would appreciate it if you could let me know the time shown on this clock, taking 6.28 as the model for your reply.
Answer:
4.50
